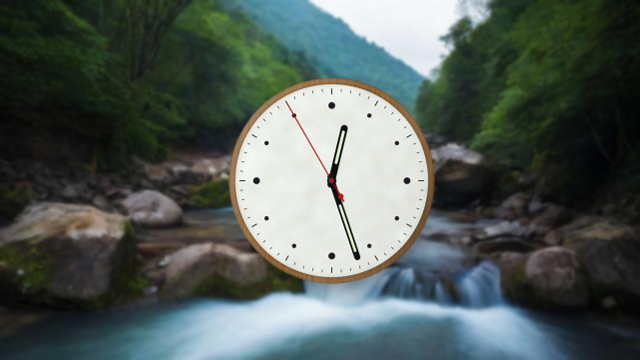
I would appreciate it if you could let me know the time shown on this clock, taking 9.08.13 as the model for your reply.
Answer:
12.26.55
